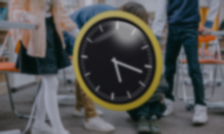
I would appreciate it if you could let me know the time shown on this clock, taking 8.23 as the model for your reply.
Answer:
5.17
